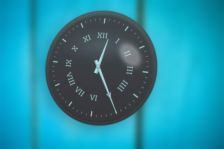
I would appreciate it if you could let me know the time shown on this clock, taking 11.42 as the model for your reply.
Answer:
12.25
